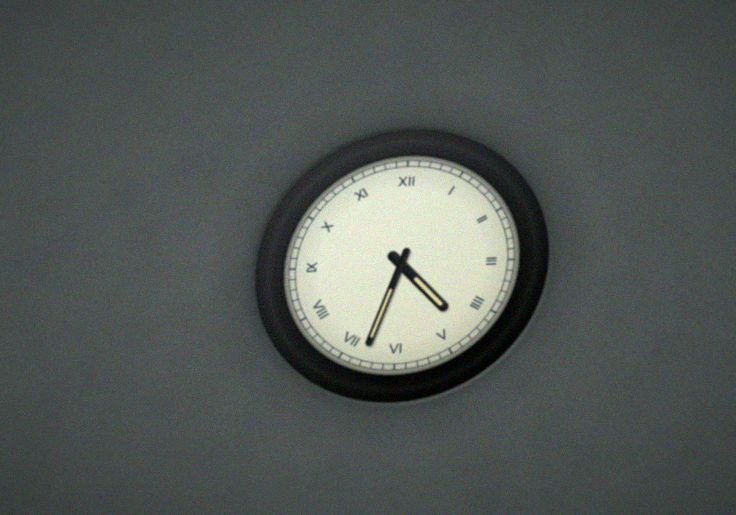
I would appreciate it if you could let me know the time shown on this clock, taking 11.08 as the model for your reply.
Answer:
4.33
